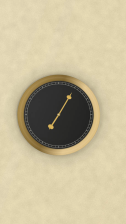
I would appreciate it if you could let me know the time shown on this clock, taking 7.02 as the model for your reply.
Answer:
7.05
